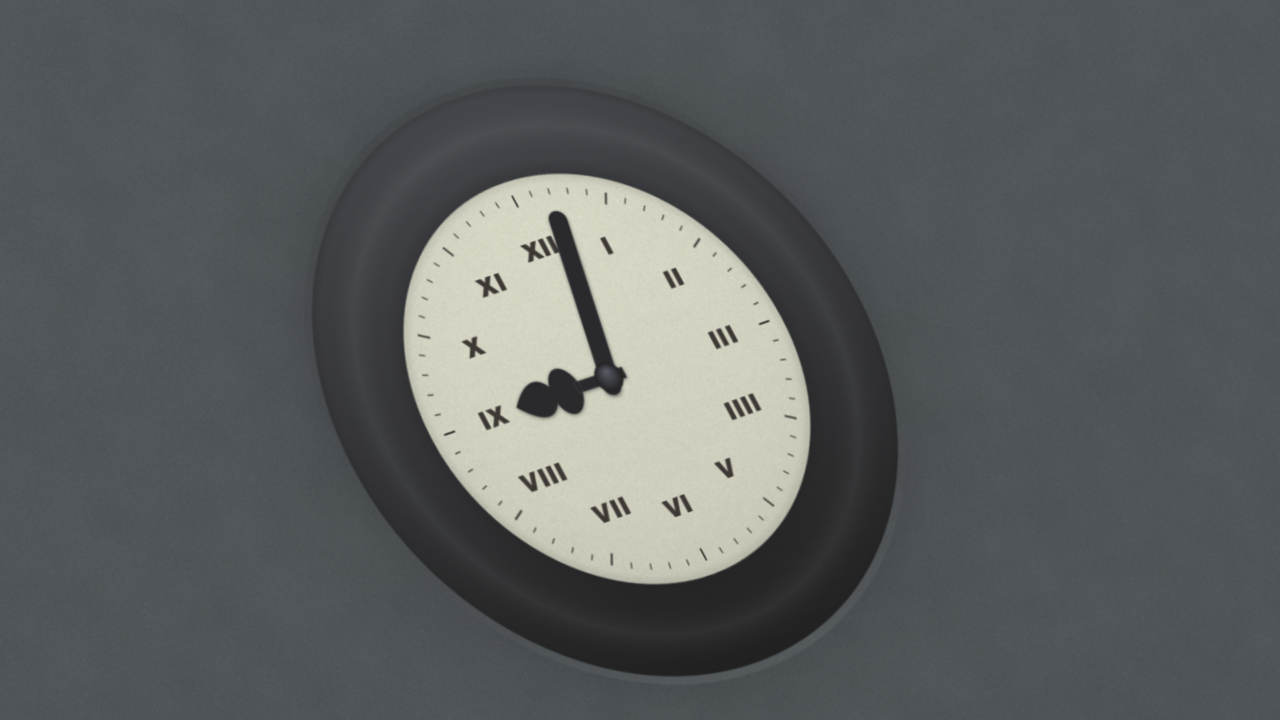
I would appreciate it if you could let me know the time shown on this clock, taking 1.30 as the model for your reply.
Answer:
9.02
